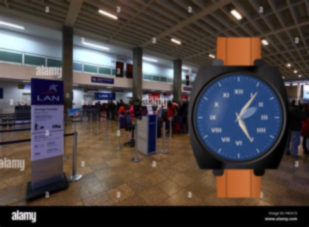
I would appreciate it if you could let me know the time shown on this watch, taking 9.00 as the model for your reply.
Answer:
5.06
